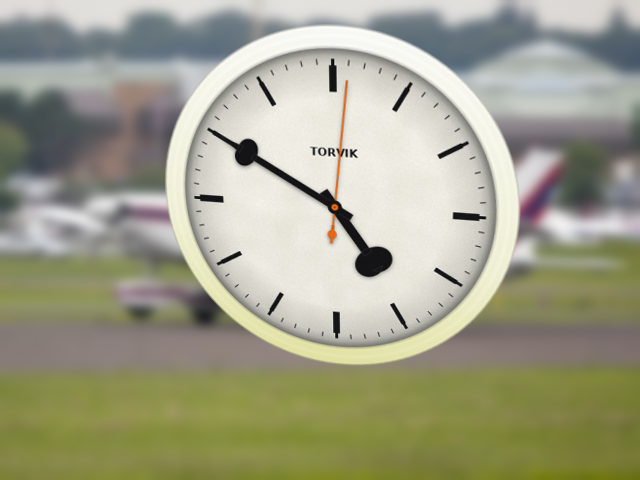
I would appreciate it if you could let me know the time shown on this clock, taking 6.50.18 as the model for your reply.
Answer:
4.50.01
